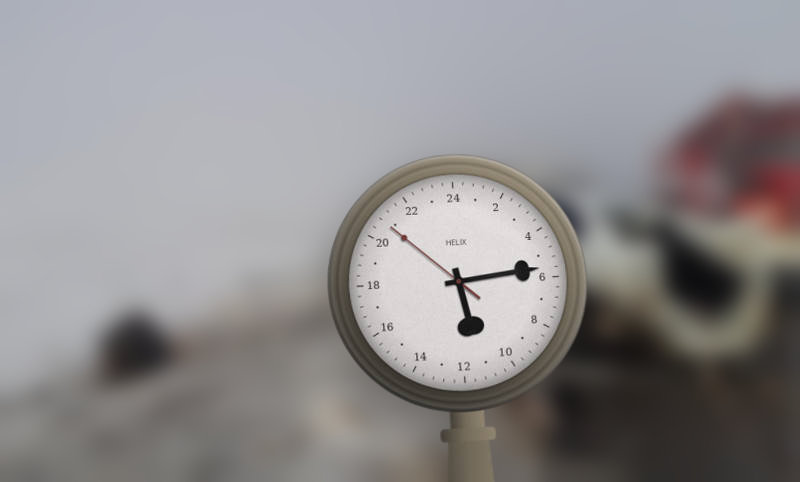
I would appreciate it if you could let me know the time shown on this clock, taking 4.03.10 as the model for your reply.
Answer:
11.13.52
